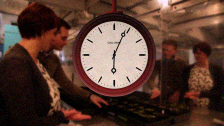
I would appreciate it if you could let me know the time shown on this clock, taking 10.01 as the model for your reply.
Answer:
6.04
